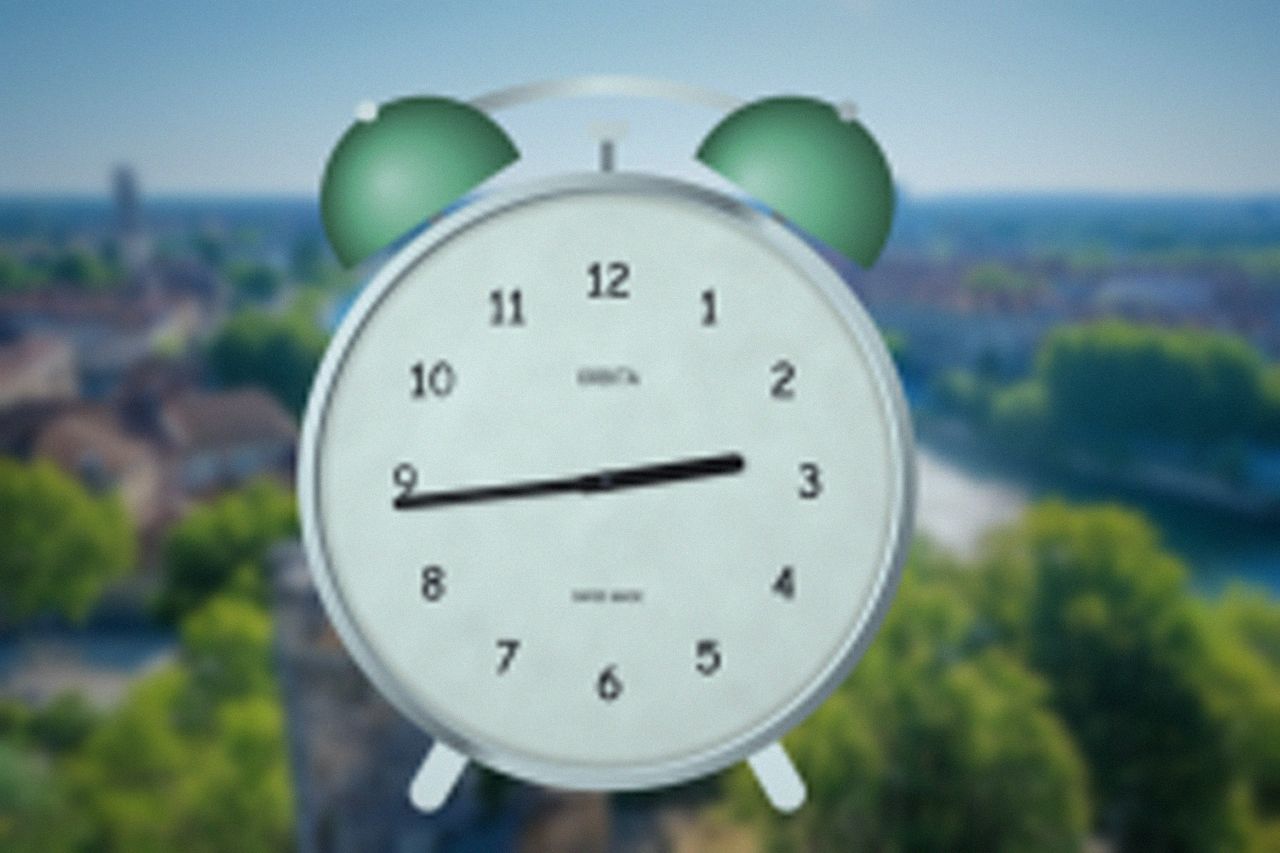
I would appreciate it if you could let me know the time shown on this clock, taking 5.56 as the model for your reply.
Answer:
2.44
